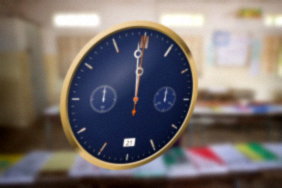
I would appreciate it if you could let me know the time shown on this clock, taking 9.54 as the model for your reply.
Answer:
11.59
